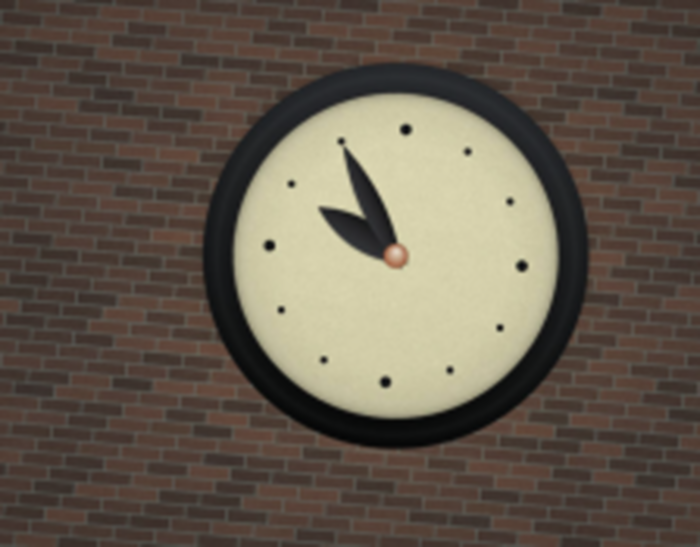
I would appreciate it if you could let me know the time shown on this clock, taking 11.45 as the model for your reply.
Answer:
9.55
